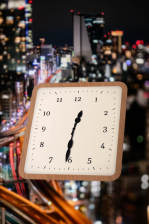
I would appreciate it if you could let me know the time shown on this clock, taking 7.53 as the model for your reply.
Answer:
12.31
